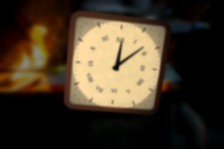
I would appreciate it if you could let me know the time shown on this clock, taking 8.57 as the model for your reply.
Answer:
12.08
